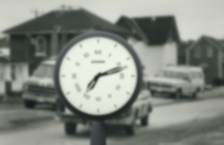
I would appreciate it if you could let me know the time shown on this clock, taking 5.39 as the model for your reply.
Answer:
7.12
